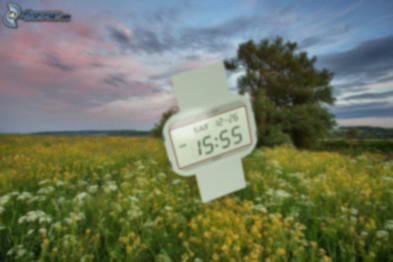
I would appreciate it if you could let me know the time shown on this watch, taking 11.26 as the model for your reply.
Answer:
15.55
